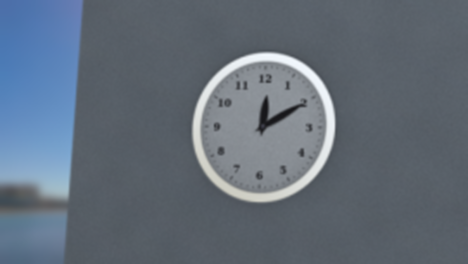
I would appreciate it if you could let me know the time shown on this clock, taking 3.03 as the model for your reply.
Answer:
12.10
